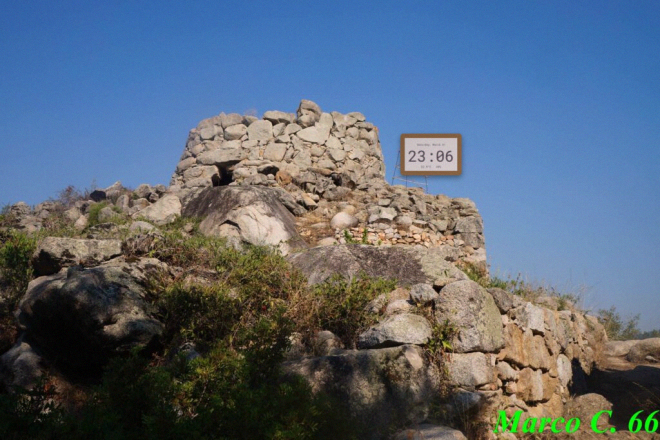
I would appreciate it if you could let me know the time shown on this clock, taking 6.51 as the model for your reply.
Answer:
23.06
